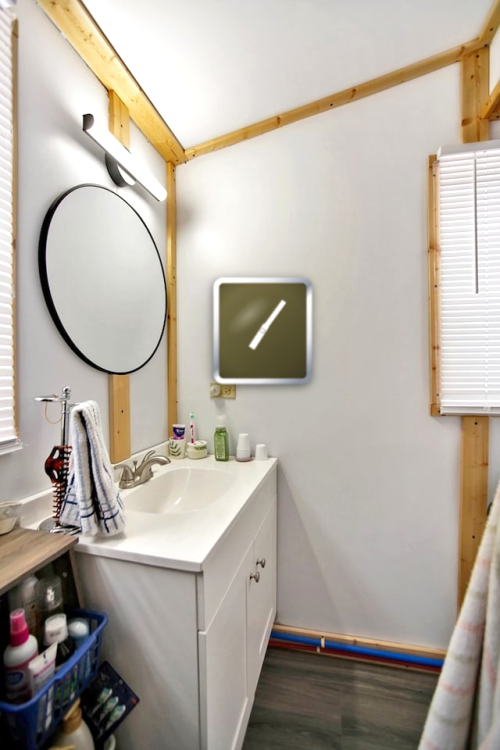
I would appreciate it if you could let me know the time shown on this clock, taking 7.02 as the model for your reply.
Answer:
7.06
